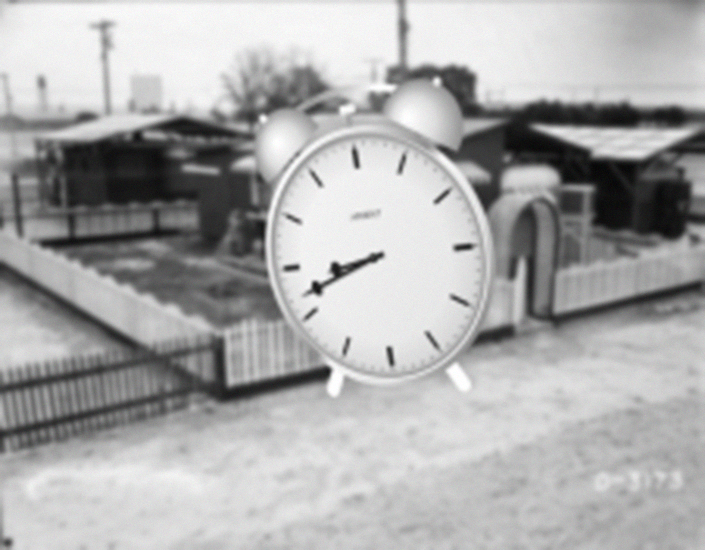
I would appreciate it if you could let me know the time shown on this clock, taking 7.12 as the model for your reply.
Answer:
8.42
